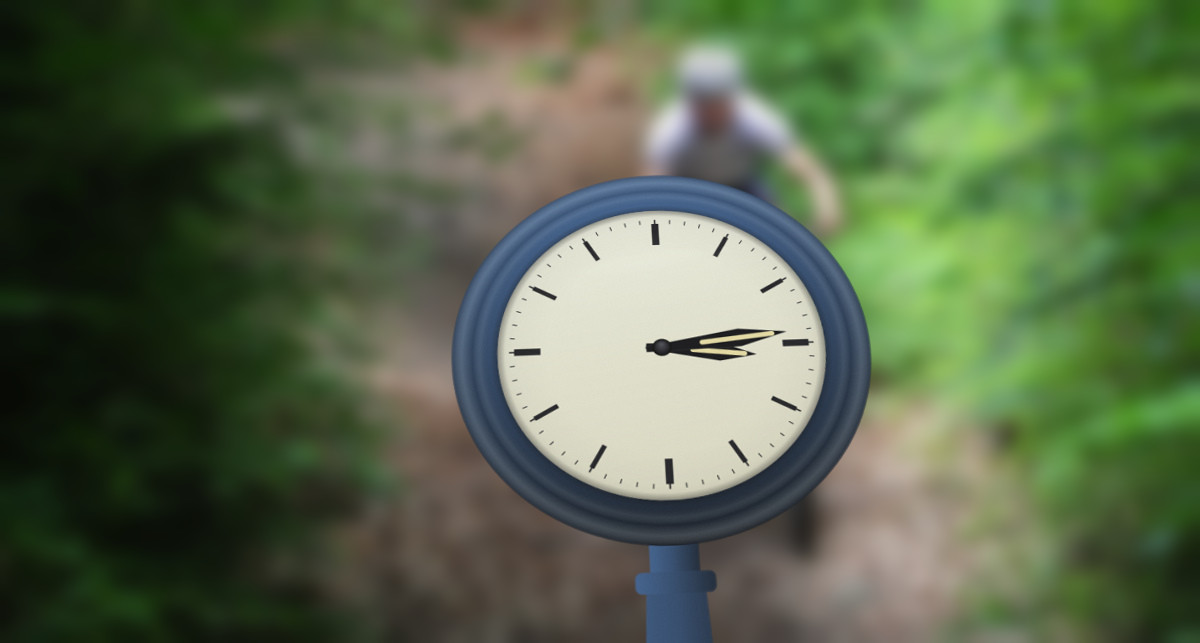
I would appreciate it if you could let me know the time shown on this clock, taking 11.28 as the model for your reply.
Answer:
3.14
